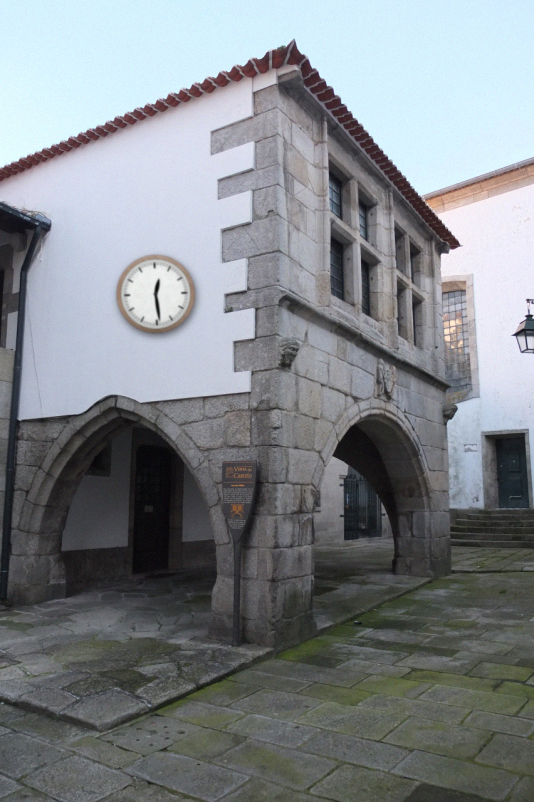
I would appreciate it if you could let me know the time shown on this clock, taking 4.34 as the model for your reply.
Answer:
12.29
